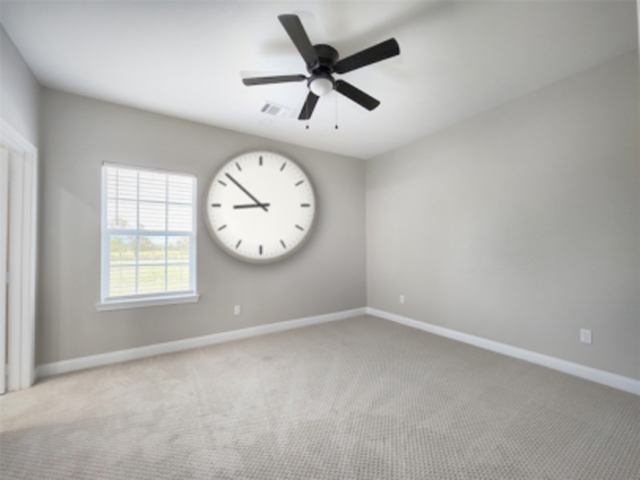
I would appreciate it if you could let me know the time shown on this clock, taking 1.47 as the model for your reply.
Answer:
8.52
